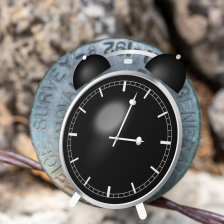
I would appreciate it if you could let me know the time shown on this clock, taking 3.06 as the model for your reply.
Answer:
3.03
